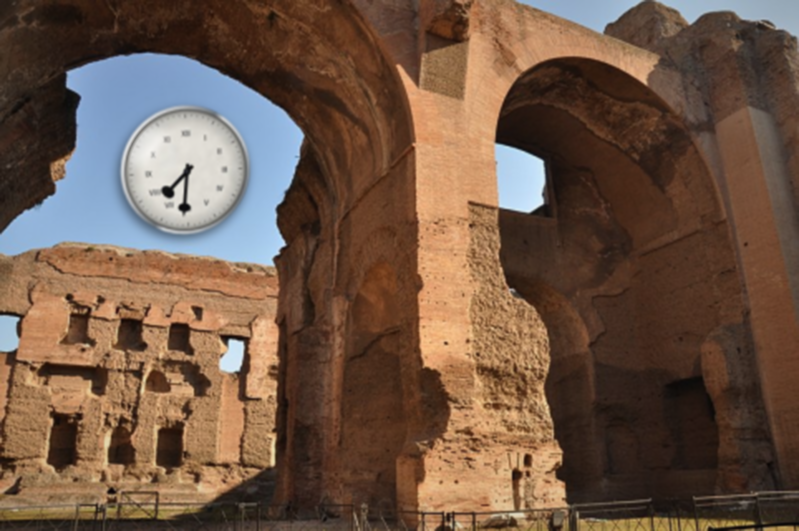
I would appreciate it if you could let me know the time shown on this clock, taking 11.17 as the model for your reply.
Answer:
7.31
